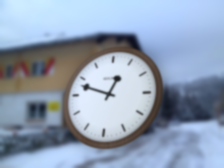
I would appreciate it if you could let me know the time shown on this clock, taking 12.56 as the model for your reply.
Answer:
12.48
